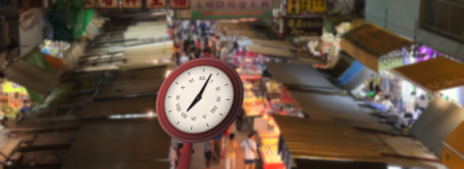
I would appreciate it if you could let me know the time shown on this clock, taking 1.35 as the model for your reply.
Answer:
7.03
